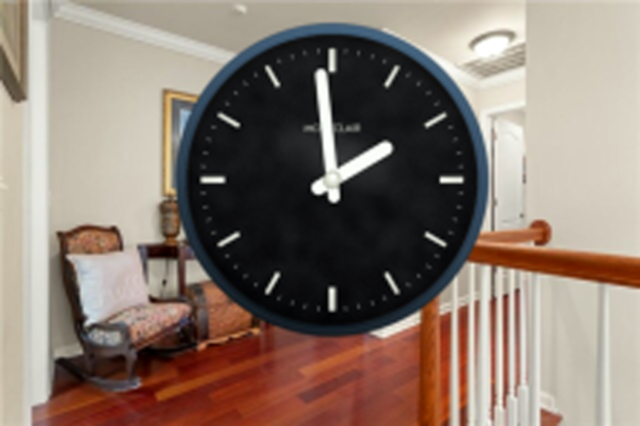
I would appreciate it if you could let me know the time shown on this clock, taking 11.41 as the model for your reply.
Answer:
1.59
